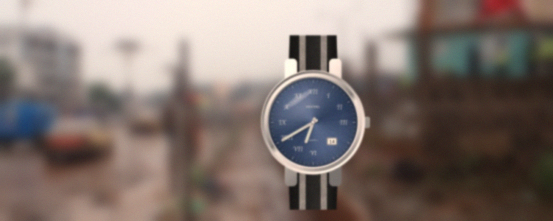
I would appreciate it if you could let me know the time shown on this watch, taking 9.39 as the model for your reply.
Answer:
6.40
